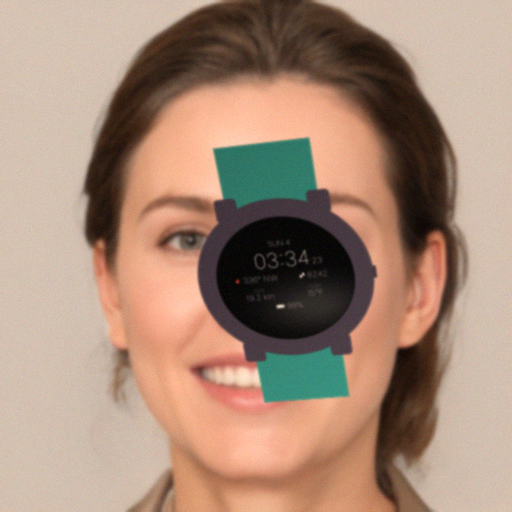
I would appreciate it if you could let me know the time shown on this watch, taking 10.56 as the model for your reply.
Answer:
3.34
